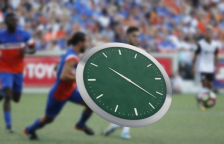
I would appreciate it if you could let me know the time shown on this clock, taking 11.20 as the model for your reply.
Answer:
10.22
